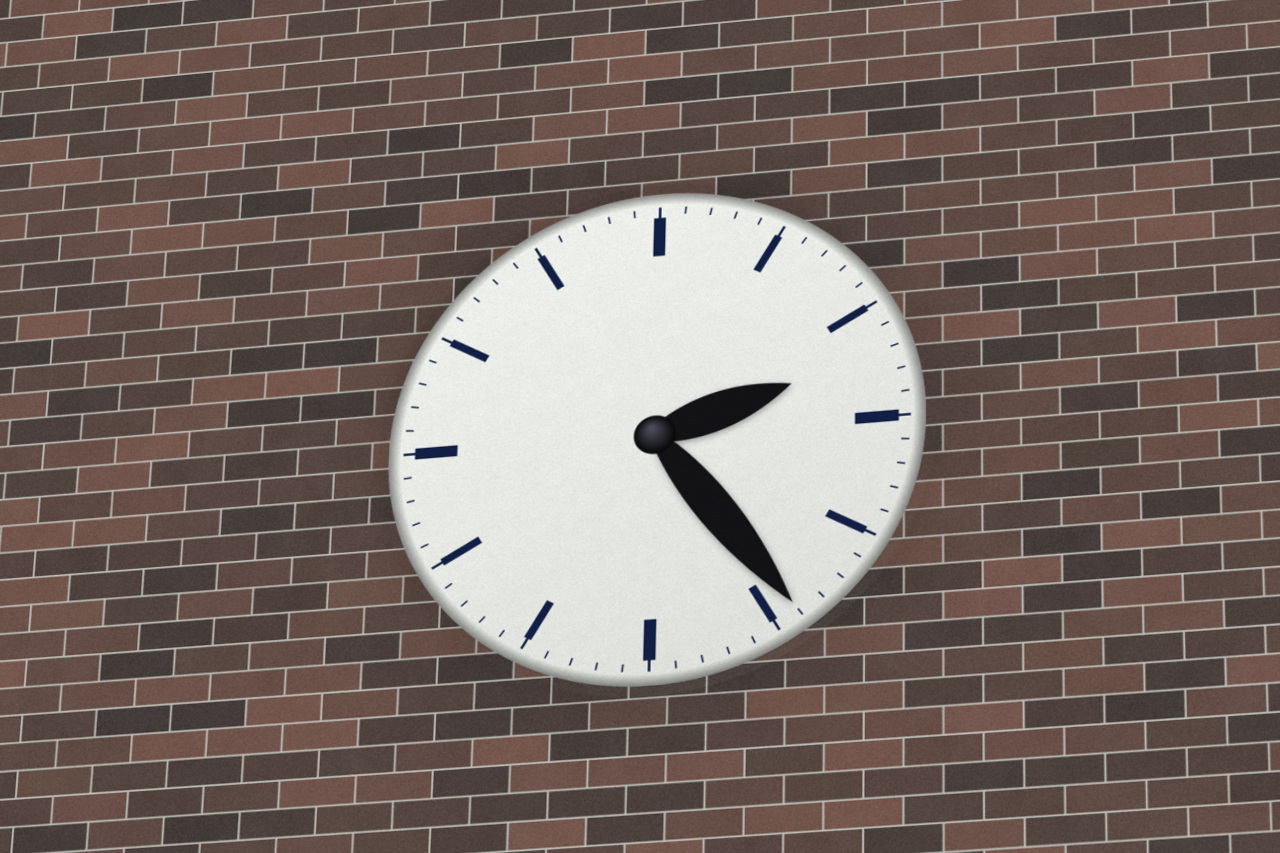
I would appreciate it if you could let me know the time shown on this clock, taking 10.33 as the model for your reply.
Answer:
2.24
